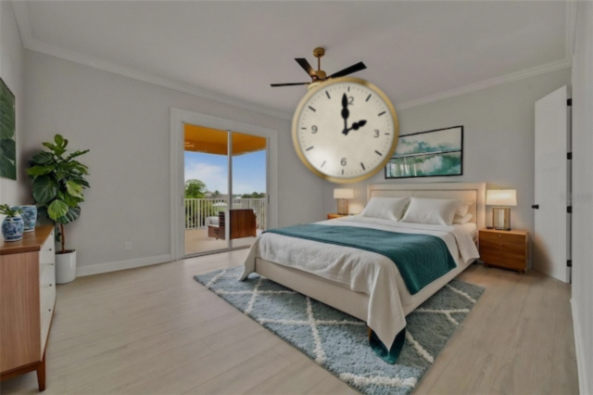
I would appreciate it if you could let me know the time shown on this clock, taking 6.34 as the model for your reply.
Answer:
1.59
